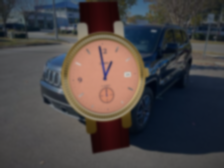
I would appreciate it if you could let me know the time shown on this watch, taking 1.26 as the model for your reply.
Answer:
12.59
